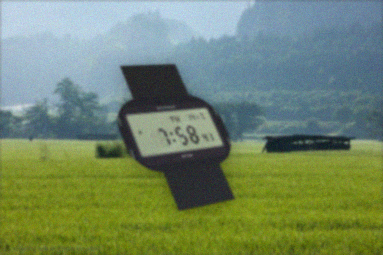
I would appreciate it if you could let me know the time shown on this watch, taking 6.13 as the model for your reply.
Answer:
7.58
